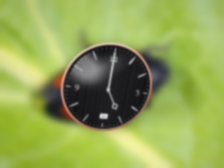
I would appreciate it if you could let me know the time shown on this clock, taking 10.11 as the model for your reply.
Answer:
5.00
